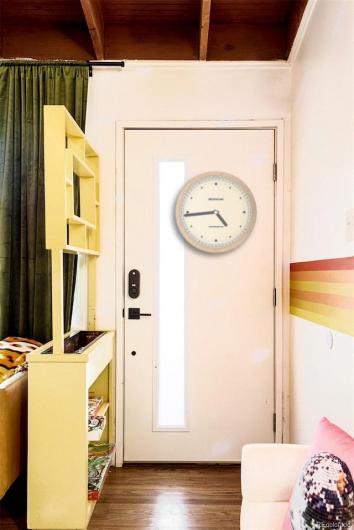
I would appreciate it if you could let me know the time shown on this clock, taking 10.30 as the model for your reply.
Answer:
4.44
